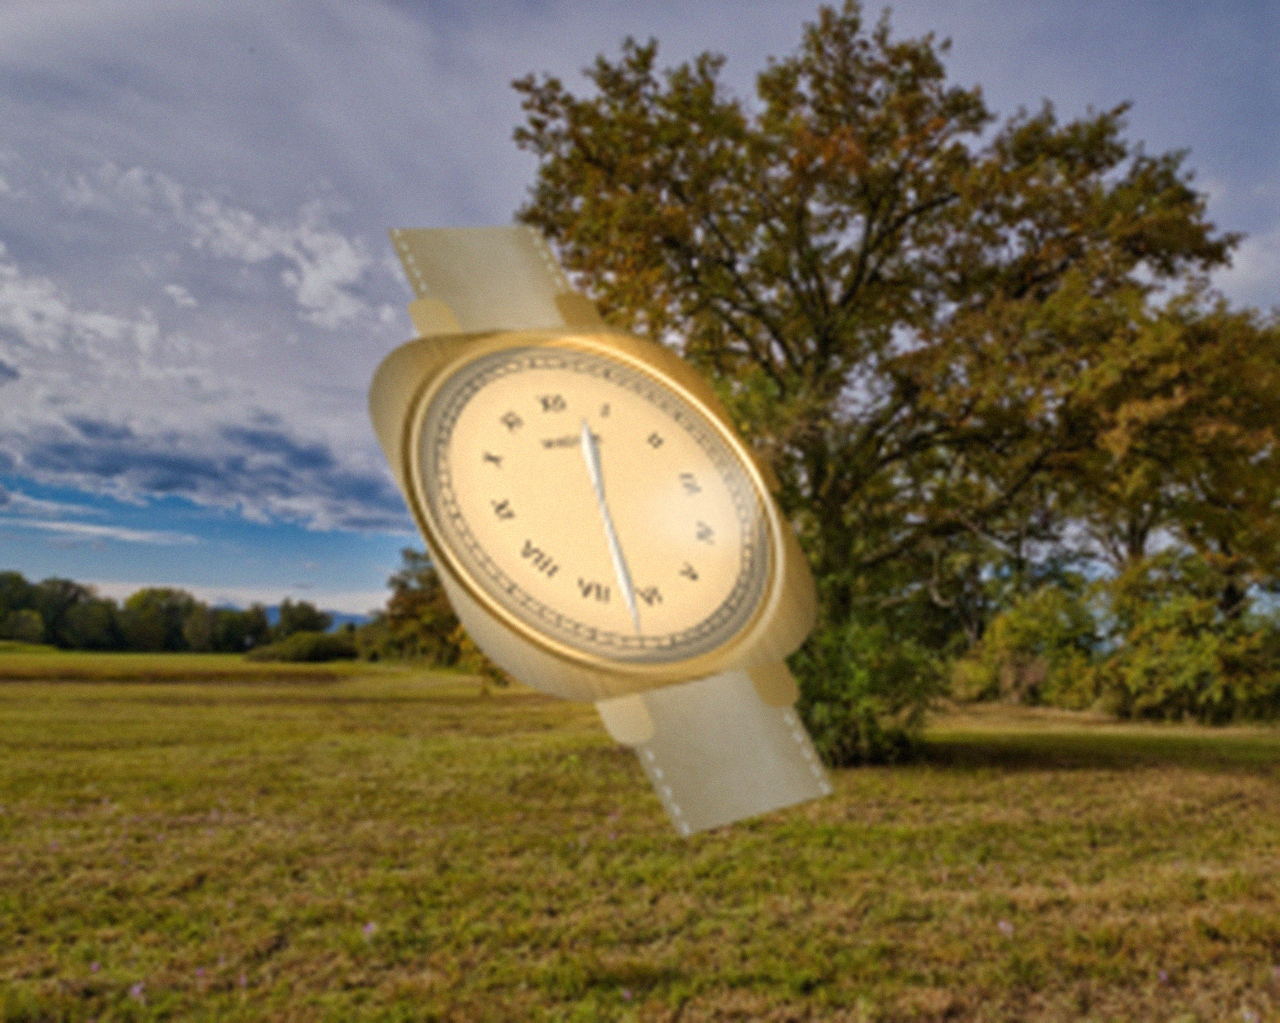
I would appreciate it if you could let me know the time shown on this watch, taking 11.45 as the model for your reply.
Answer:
12.32
